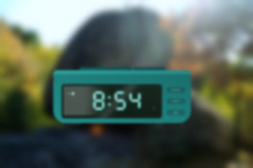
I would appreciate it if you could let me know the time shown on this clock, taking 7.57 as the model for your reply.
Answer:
8.54
